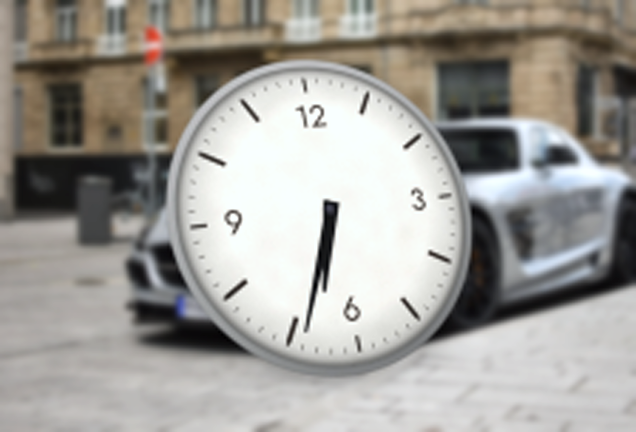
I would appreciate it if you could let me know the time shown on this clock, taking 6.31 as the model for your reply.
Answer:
6.34
